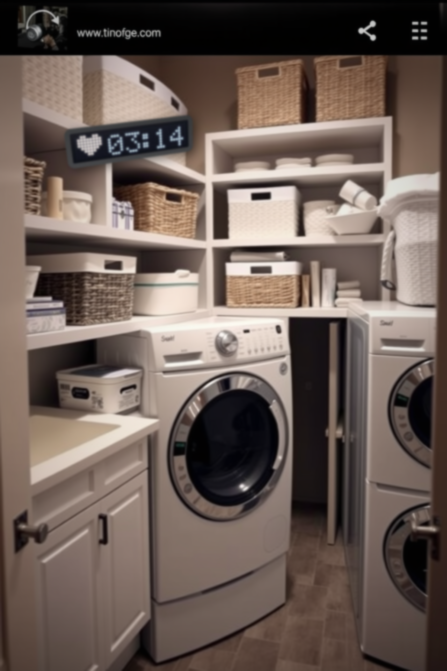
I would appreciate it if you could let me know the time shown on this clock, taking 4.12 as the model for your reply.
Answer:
3.14
